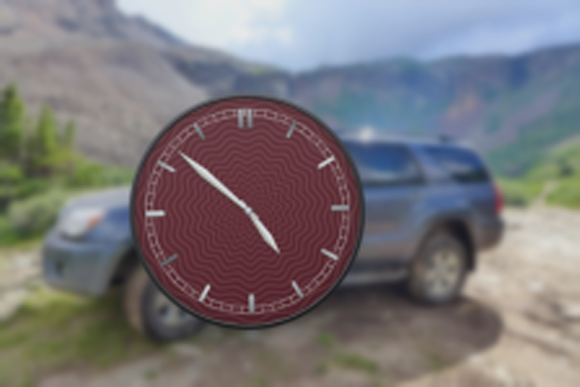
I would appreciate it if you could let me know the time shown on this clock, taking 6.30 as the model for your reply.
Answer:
4.52
